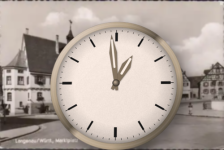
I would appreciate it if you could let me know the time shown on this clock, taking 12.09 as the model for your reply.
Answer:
12.59
